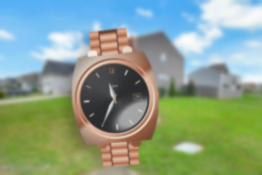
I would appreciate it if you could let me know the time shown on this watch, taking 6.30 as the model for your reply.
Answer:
11.35
